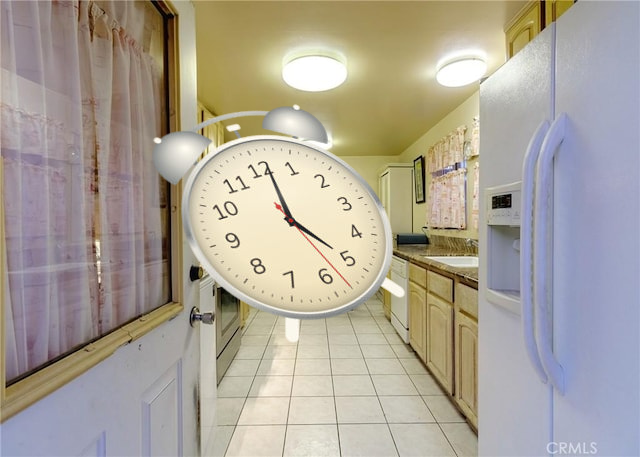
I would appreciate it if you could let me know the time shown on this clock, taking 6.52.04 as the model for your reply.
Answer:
5.01.28
